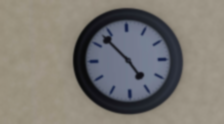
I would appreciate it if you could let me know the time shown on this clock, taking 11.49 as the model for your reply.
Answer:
4.53
